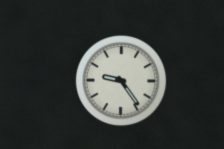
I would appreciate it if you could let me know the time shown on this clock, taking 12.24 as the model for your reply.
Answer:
9.24
